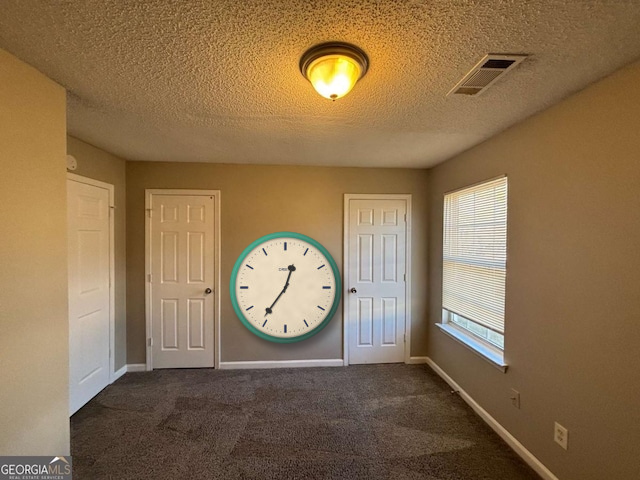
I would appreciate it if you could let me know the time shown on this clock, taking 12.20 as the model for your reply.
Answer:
12.36
